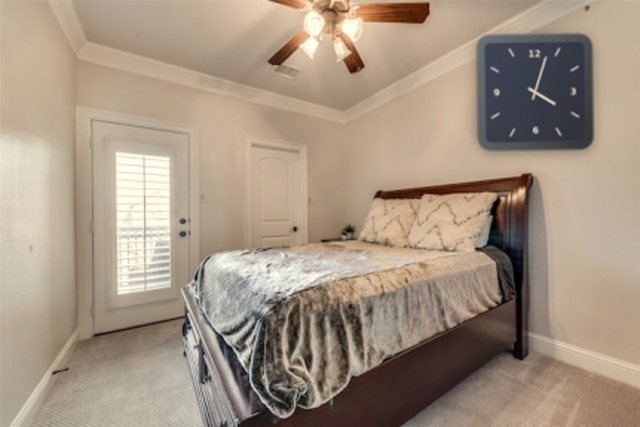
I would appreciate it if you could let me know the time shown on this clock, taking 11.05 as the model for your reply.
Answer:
4.03
